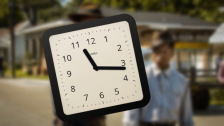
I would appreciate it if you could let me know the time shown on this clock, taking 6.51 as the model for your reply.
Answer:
11.17
